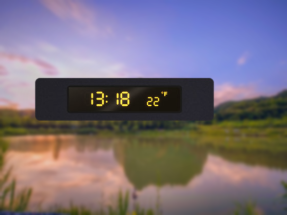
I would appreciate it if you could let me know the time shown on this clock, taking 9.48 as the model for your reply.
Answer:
13.18
